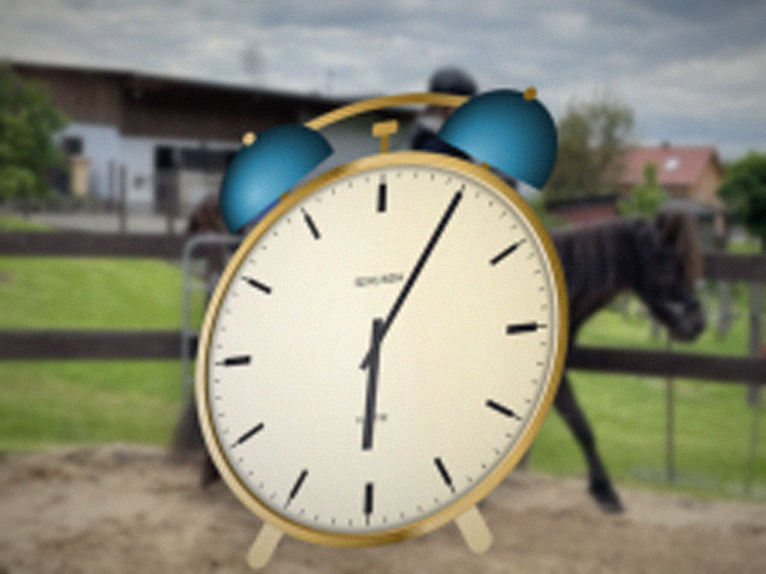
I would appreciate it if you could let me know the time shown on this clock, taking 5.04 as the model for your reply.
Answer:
6.05
